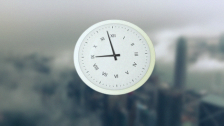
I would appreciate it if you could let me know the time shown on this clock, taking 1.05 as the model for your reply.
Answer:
8.58
